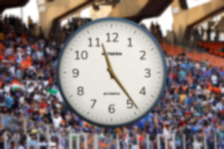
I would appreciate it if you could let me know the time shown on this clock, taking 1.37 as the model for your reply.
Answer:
11.24
